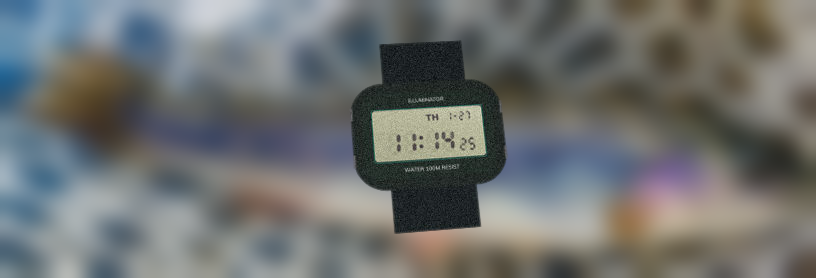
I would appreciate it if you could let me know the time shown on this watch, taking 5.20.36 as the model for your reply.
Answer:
11.14.25
